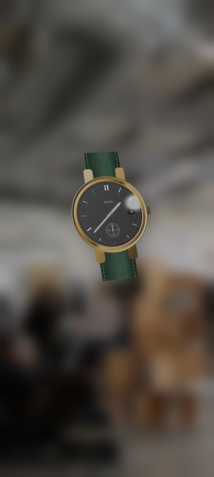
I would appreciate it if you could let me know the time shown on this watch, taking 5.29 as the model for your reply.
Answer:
1.38
